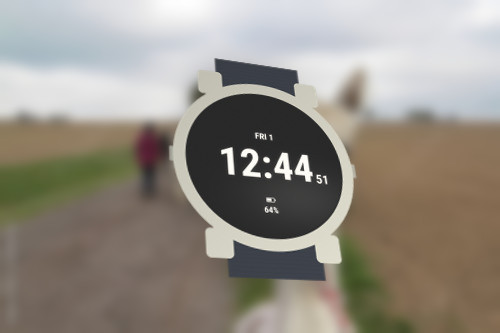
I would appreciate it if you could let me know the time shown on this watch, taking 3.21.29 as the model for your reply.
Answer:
12.44.51
